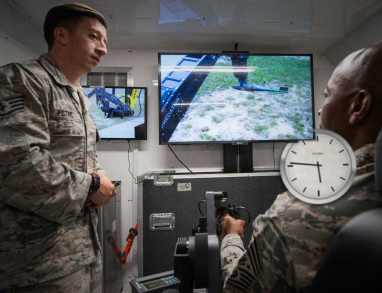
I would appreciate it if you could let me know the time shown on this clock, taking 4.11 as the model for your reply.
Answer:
5.46
